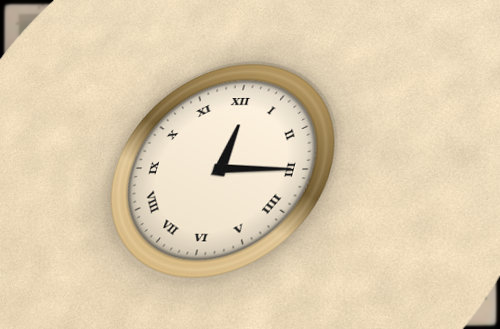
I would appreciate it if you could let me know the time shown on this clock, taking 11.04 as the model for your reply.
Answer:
12.15
